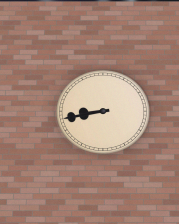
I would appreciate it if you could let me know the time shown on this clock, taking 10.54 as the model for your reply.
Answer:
8.43
